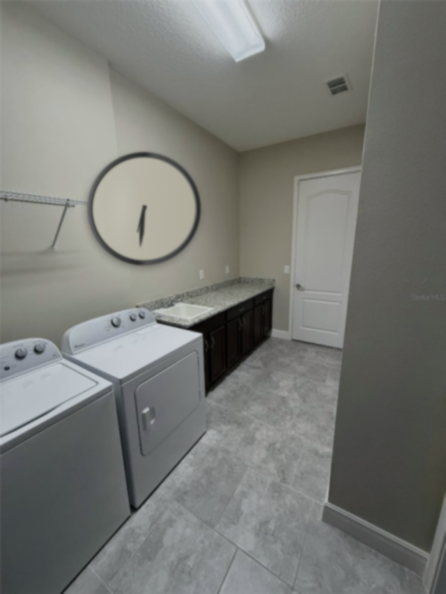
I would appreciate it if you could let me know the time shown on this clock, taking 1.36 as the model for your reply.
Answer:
6.31
